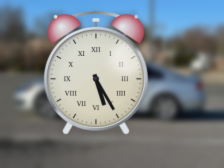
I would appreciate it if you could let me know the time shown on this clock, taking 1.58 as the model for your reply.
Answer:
5.25
